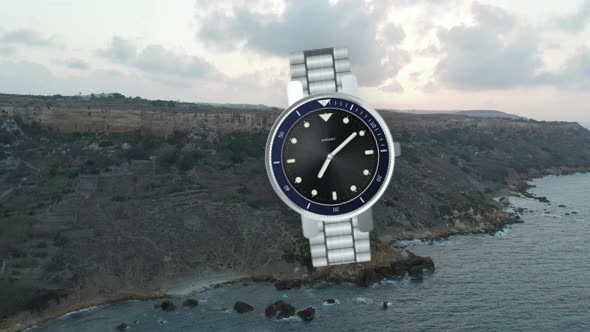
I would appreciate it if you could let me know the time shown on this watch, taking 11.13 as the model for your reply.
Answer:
7.09
